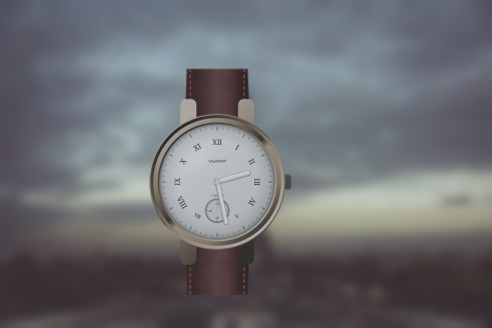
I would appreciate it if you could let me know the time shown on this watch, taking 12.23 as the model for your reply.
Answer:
2.28
